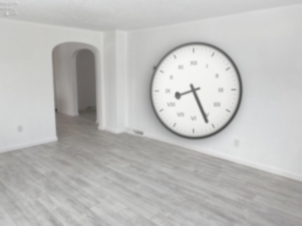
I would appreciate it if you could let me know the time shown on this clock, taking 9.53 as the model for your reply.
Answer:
8.26
